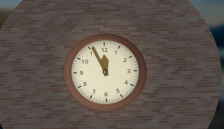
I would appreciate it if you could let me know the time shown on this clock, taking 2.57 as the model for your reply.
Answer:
11.56
